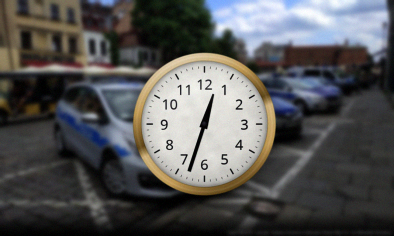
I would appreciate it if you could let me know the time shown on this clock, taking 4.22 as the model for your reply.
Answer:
12.33
